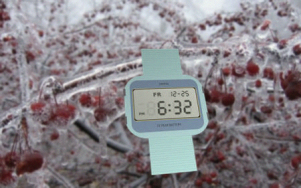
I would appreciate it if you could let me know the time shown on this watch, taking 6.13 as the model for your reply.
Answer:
6.32
